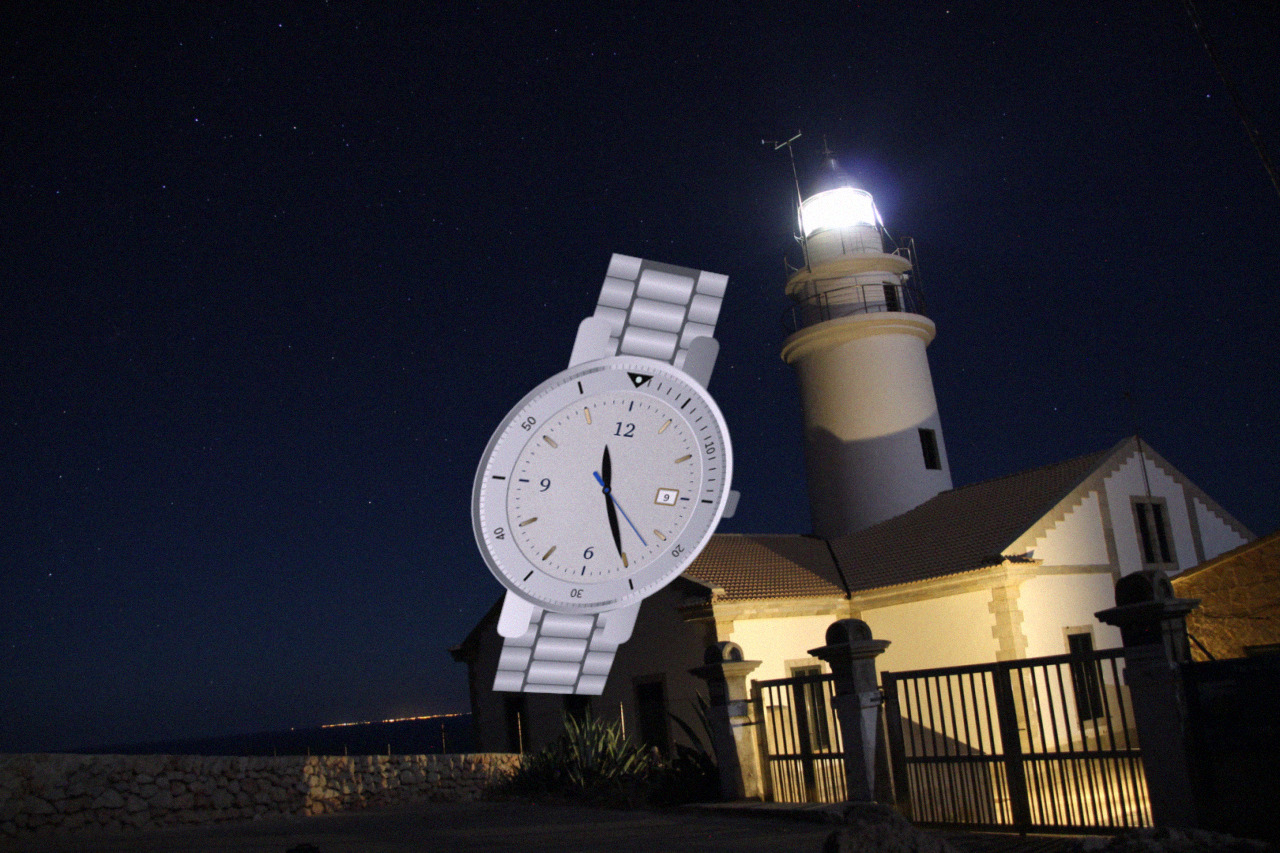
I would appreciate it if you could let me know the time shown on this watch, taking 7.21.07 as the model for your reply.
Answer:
11.25.22
